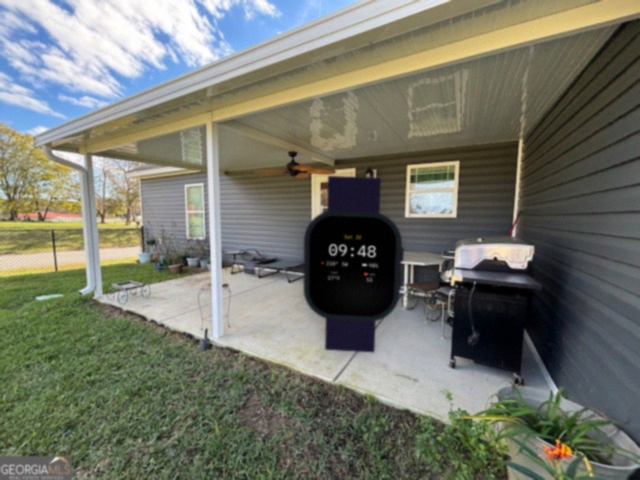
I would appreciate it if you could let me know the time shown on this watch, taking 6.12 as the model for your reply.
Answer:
9.48
